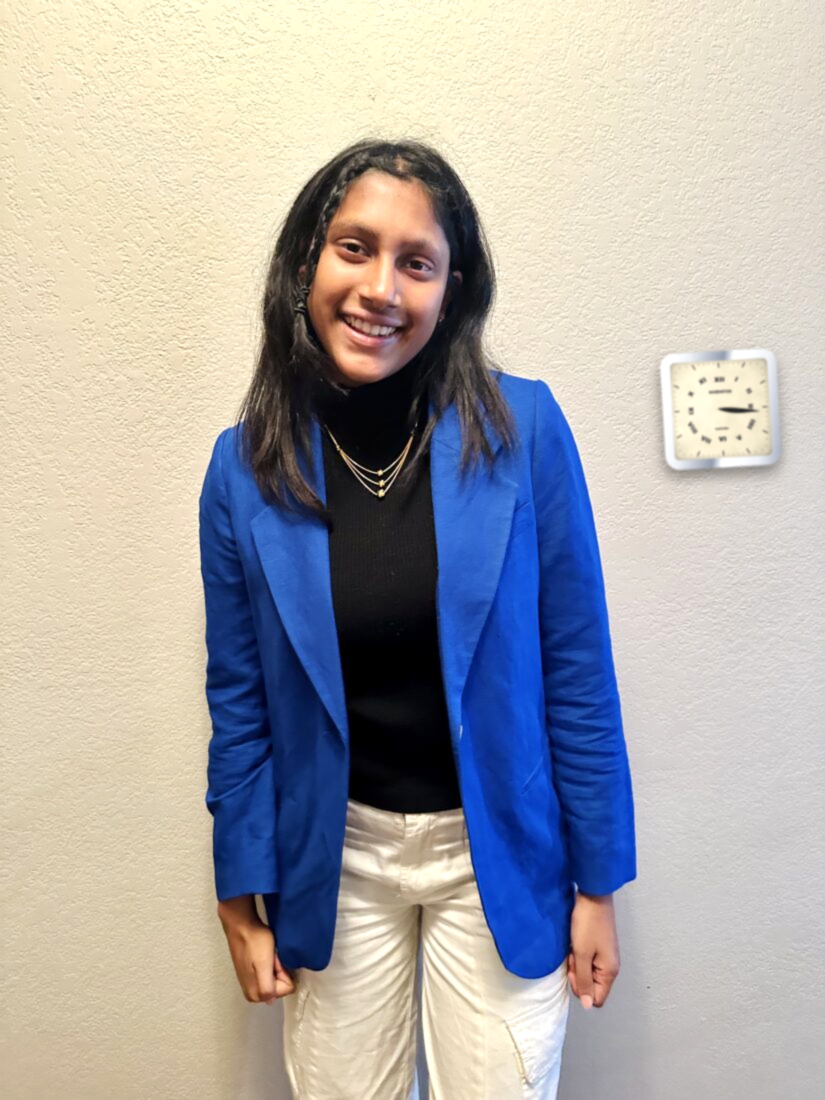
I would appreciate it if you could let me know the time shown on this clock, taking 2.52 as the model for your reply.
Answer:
3.16
